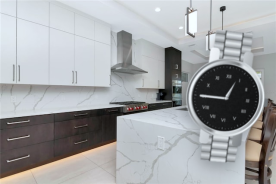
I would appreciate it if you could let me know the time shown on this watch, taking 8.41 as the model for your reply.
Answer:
12.45
